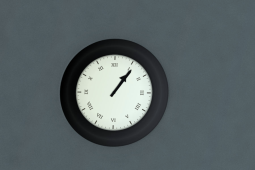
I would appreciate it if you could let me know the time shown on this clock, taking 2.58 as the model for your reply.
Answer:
1.06
